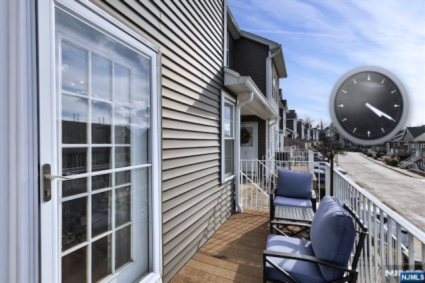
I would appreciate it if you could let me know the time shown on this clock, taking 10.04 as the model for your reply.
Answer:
4.20
